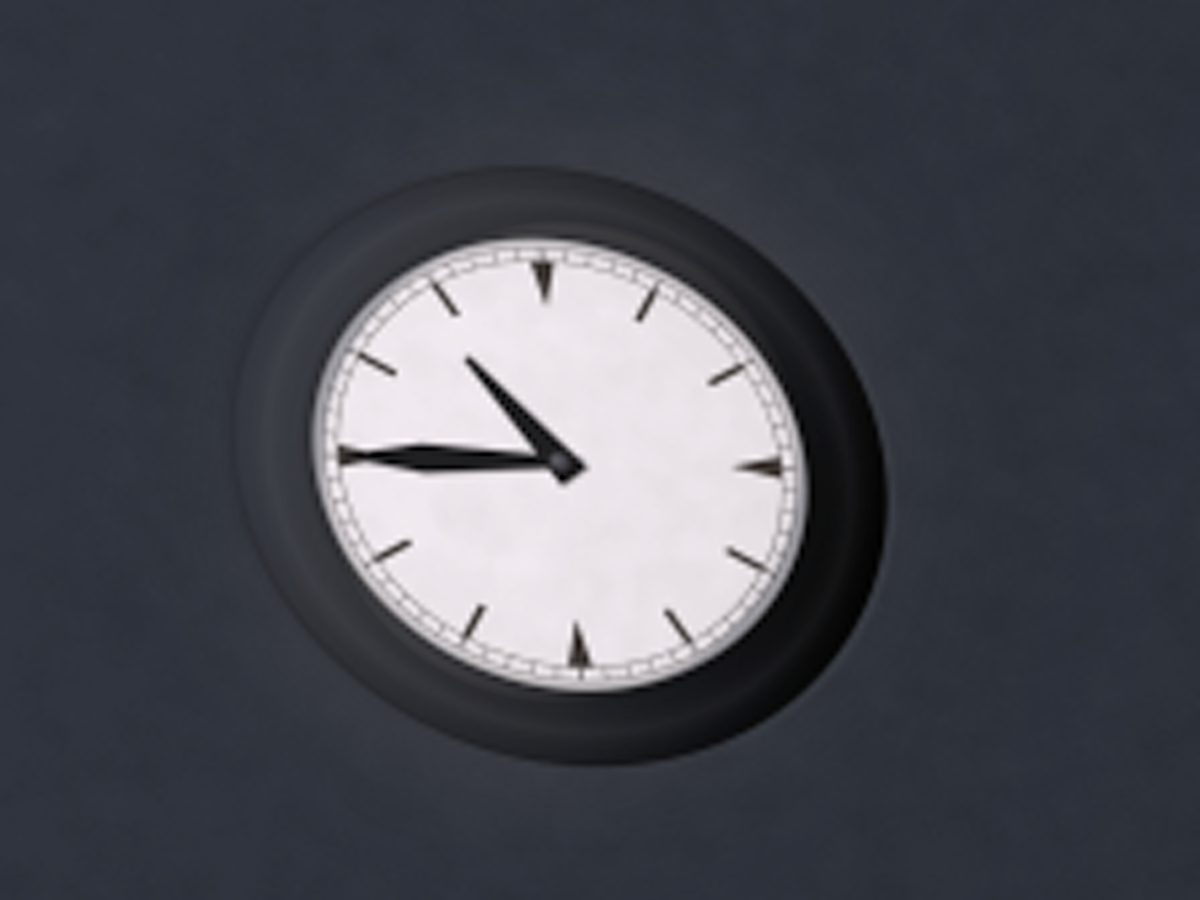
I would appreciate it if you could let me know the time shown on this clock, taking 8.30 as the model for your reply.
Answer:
10.45
